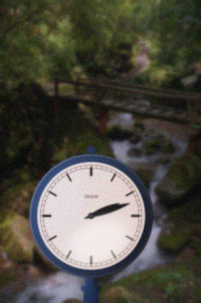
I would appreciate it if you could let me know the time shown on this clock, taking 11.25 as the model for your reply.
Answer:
2.12
